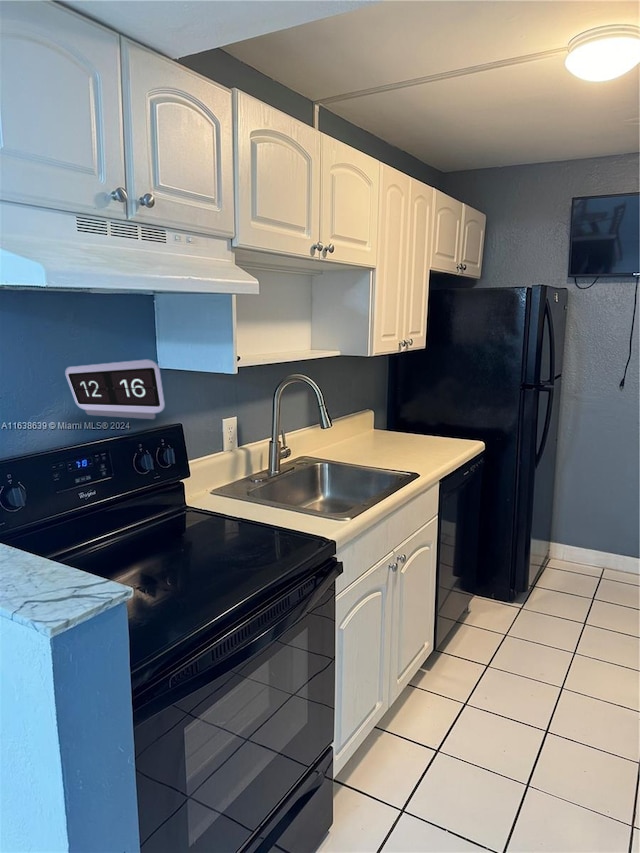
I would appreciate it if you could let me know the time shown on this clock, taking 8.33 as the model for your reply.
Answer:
12.16
